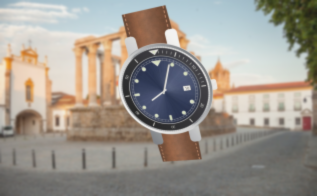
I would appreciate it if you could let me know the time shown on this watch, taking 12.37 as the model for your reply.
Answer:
8.04
